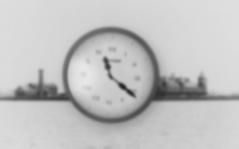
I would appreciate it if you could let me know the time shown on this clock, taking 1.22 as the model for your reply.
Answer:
11.21
